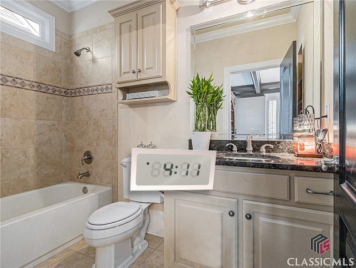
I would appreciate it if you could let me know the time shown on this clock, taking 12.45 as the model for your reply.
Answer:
4.11
